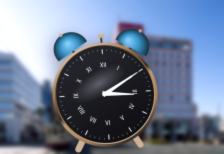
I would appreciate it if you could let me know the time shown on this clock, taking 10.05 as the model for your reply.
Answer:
3.10
